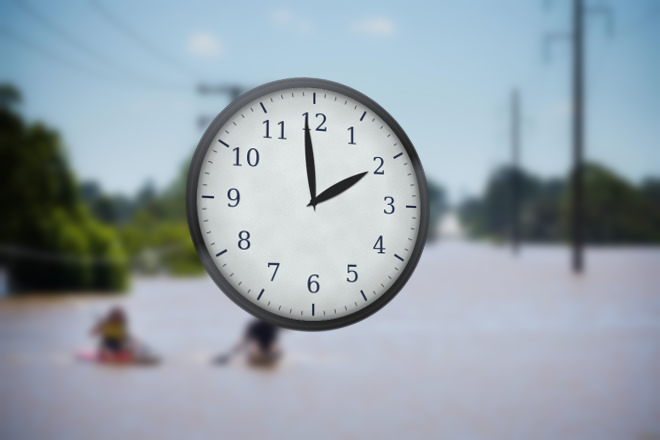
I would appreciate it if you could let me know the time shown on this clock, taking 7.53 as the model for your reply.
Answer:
1.59
